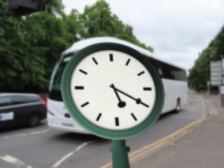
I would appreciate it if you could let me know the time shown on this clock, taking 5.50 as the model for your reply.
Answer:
5.20
